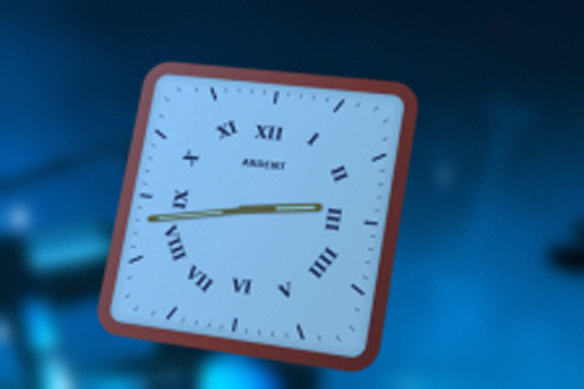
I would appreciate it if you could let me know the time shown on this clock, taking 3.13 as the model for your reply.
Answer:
2.43
